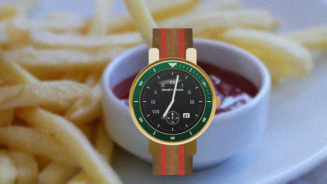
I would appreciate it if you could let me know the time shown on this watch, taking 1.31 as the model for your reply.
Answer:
7.02
